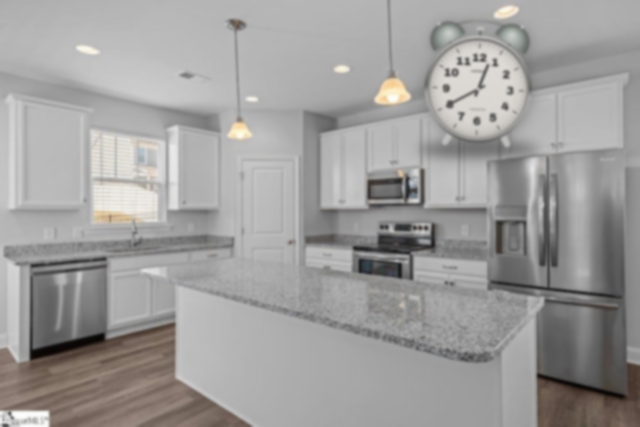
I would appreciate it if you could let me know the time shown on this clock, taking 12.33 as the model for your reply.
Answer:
12.40
